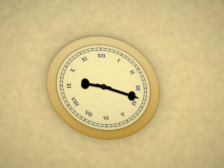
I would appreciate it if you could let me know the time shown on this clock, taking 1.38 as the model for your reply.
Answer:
9.18
